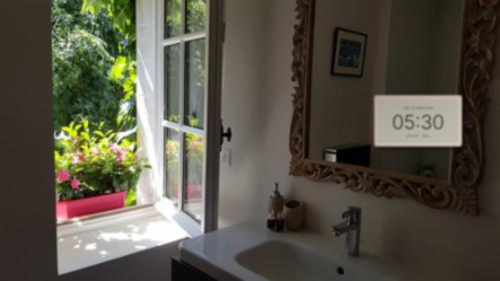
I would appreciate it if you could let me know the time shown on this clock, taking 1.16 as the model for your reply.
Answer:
5.30
